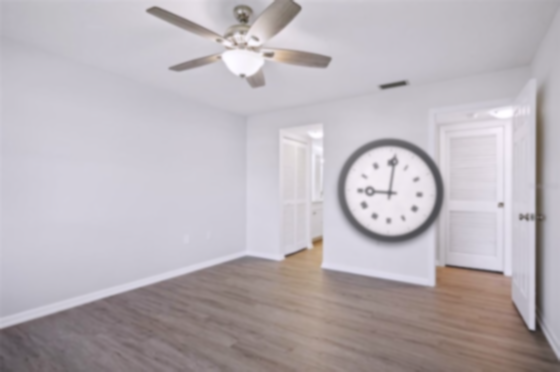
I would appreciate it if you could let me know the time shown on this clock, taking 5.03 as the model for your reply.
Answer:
9.01
